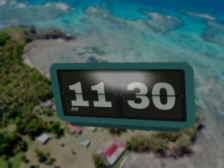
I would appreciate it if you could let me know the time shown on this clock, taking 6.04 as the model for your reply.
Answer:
11.30
